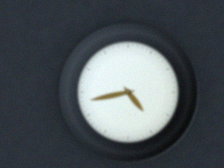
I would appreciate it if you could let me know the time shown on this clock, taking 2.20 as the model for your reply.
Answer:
4.43
